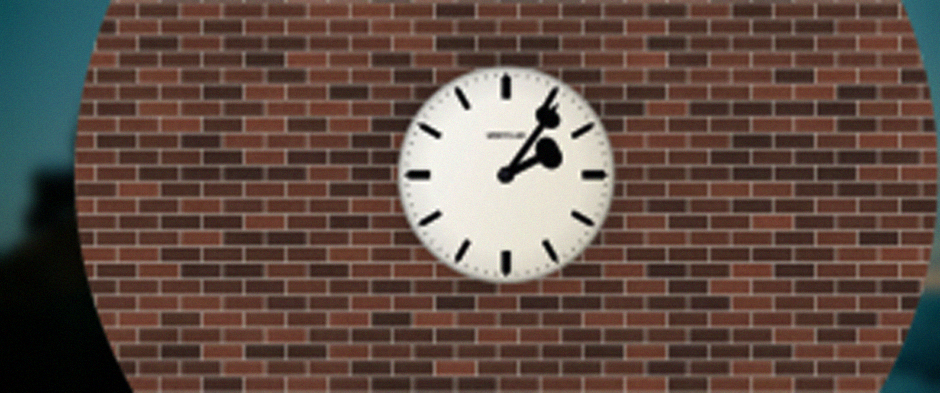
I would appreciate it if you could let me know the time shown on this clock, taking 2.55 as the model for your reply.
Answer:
2.06
